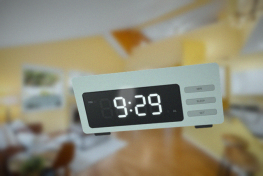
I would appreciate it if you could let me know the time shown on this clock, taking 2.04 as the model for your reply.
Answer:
9.29
